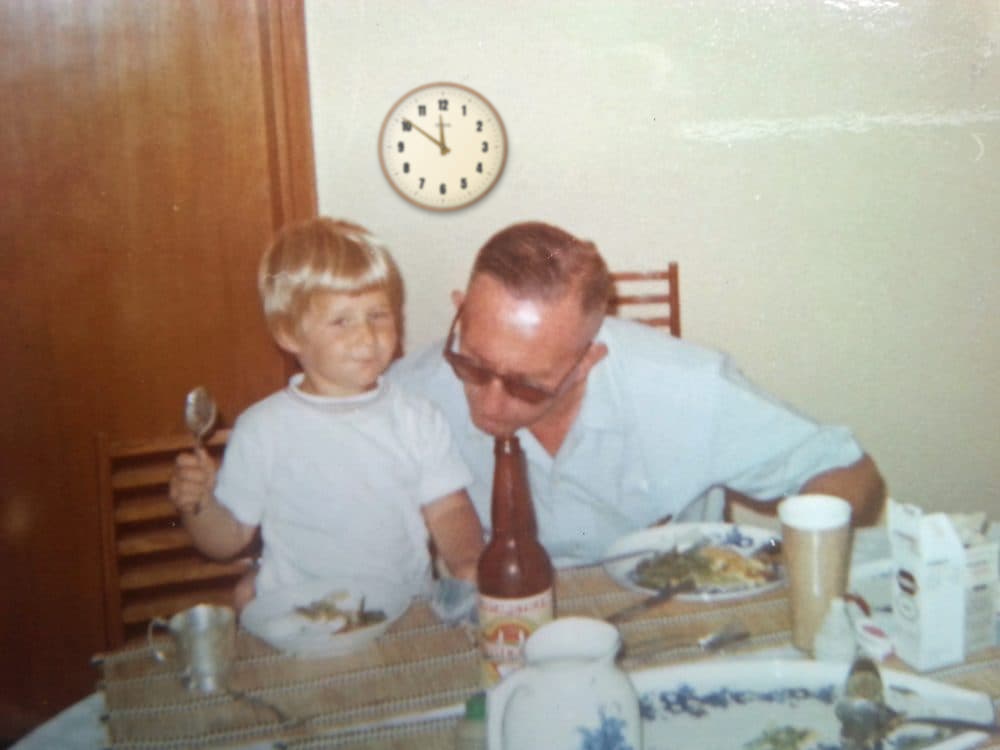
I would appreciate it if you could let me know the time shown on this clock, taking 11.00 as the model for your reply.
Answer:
11.51
